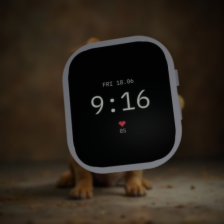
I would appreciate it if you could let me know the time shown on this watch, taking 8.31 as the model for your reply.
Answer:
9.16
